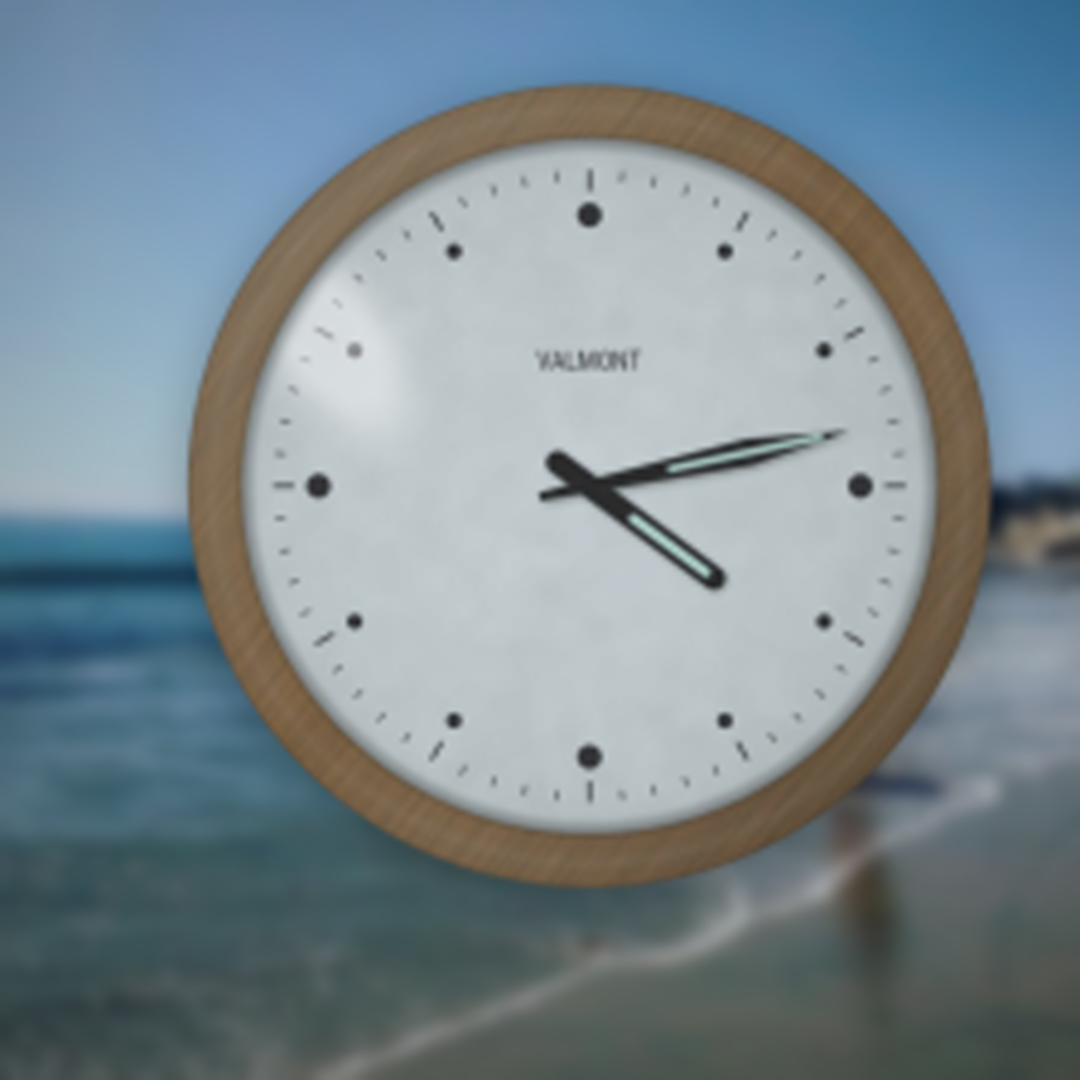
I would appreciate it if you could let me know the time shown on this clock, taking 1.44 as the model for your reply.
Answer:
4.13
